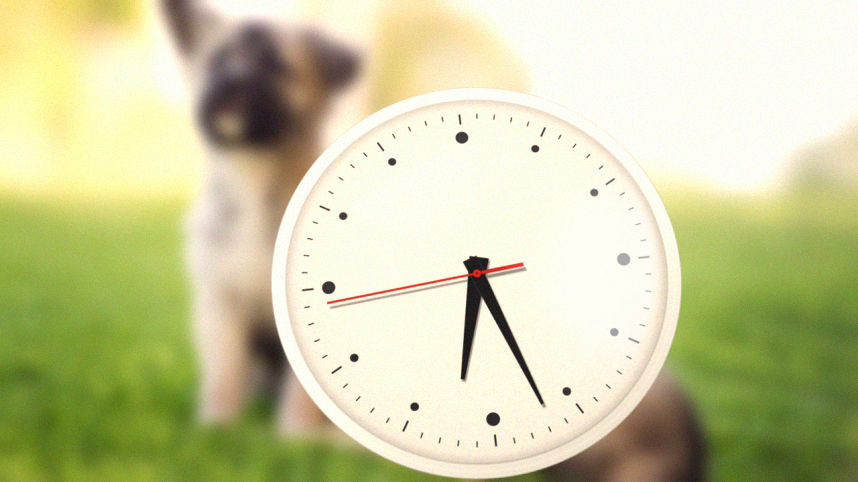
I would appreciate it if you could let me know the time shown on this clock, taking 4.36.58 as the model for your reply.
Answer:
6.26.44
